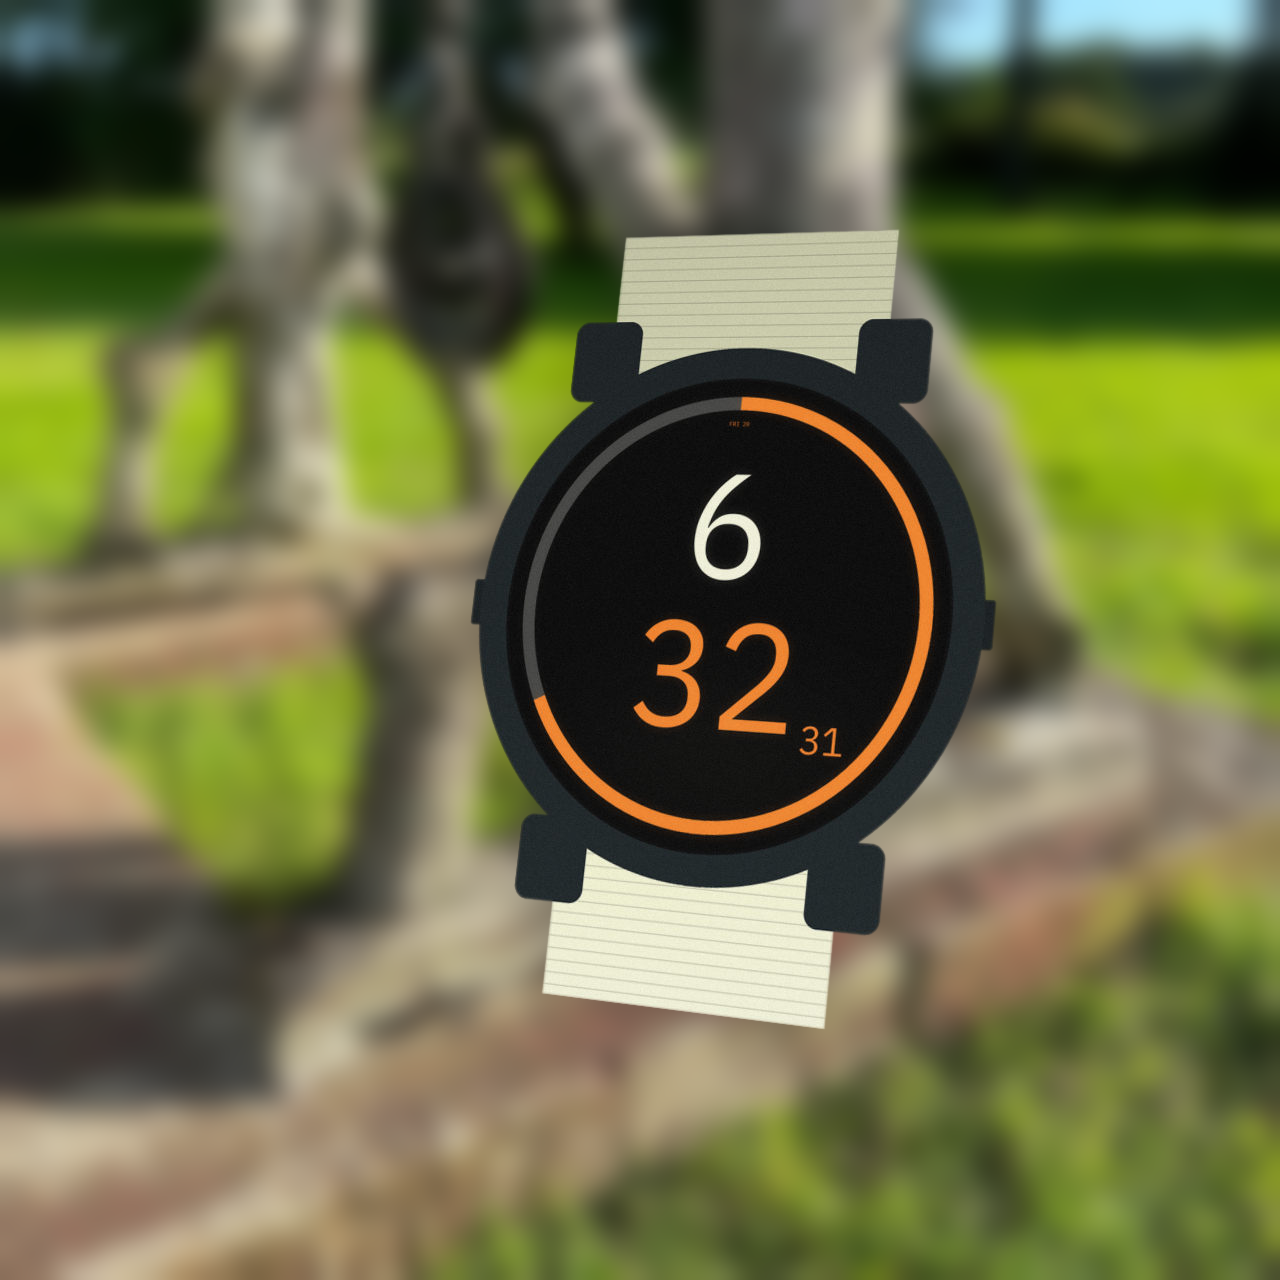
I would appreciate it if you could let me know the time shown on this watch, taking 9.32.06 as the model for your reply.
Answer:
6.32.31
